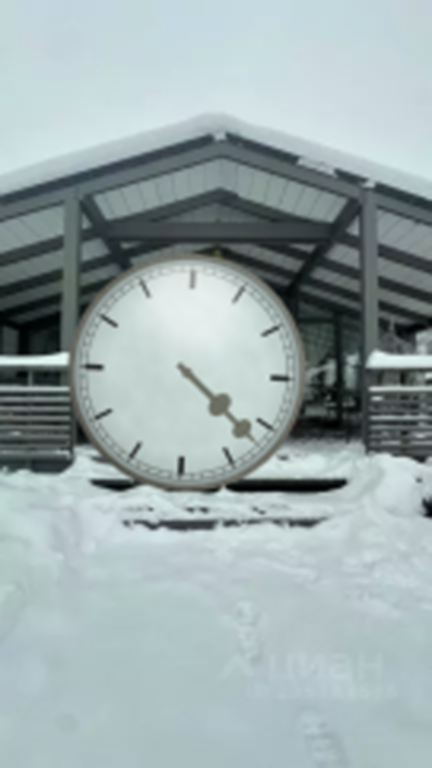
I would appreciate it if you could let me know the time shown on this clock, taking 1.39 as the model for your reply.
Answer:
4.22
